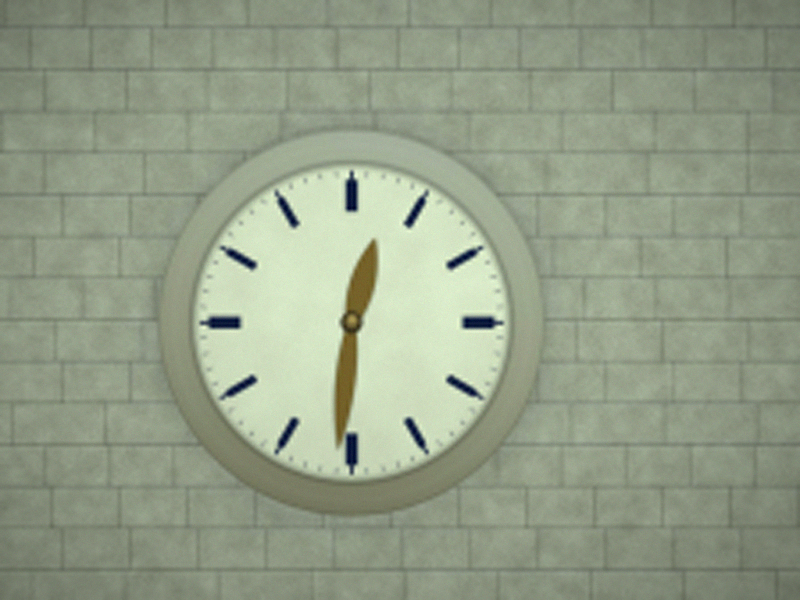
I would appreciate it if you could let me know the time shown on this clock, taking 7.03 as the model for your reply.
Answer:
12.31
